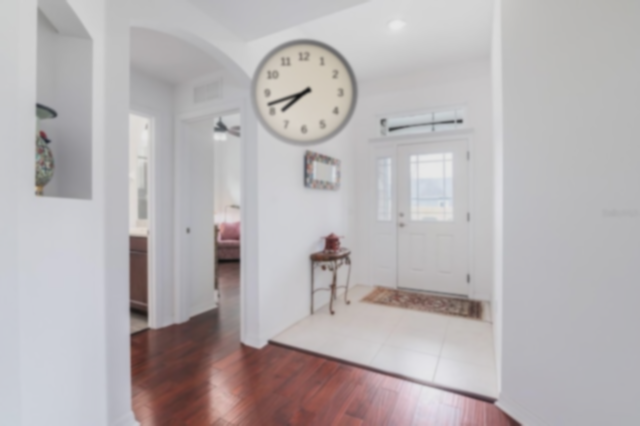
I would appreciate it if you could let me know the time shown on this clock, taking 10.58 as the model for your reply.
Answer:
7.42
